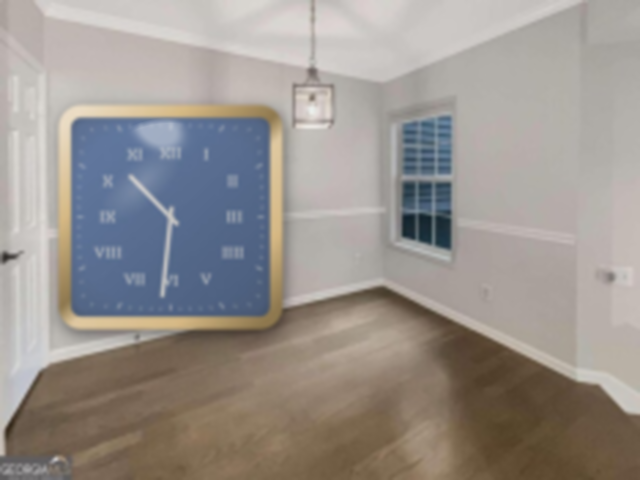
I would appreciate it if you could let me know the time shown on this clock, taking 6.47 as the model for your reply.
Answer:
10.31
